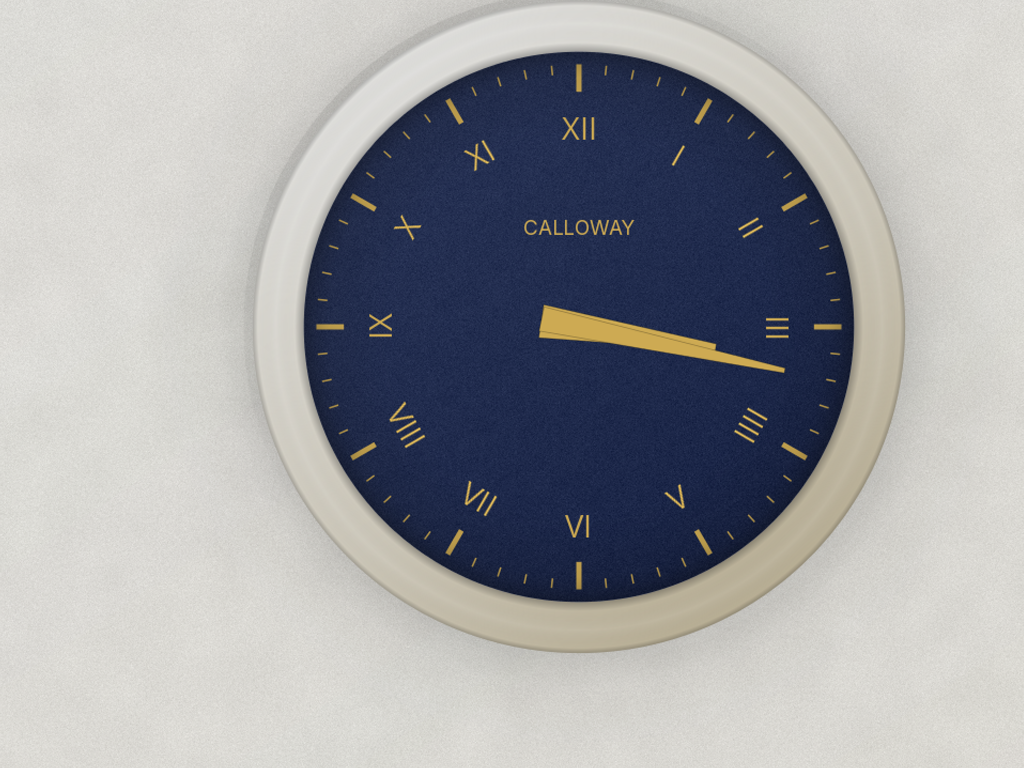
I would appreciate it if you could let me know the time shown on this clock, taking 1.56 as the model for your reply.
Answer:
3.17
